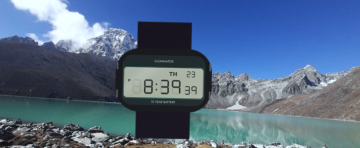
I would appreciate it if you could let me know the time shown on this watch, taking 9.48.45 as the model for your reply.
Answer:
8.39.39
